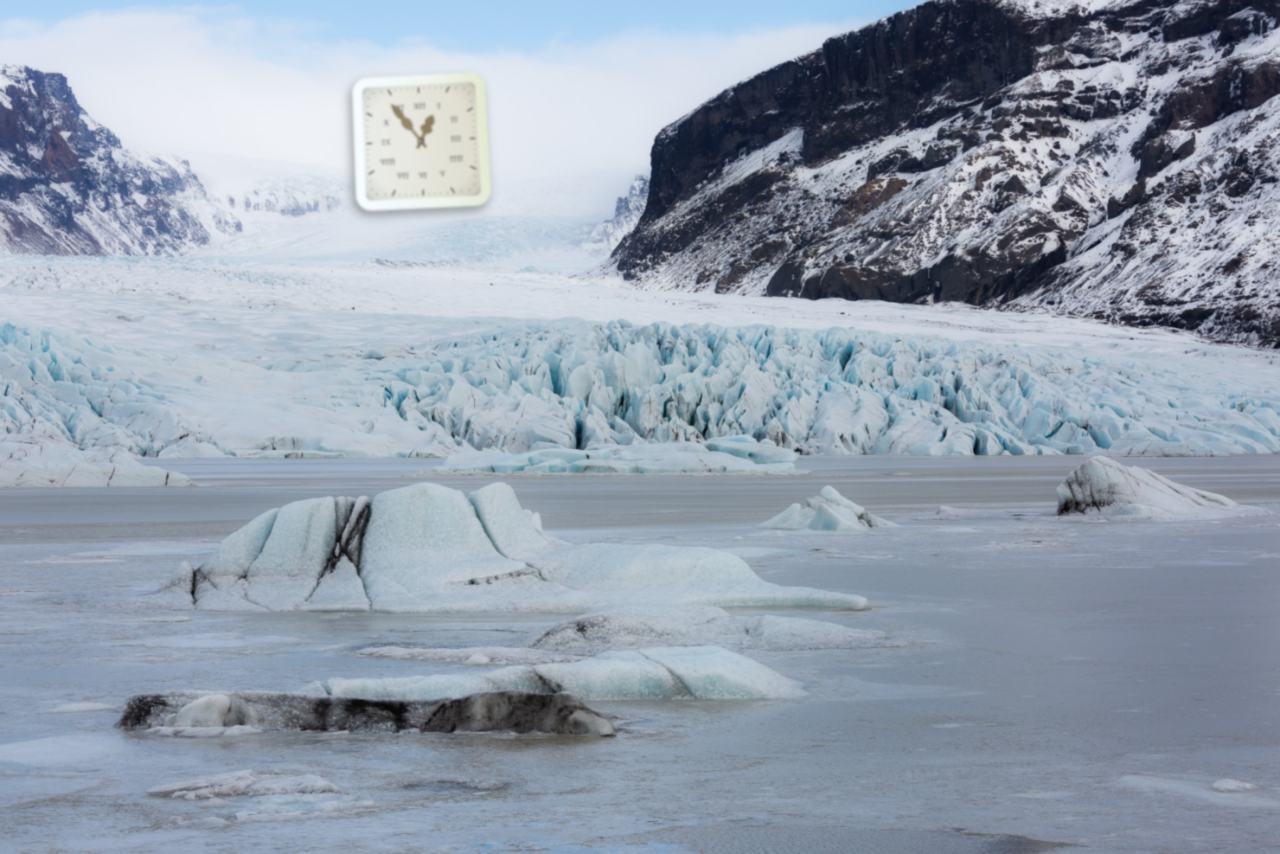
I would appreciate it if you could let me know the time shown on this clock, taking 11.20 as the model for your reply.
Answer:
12.54
